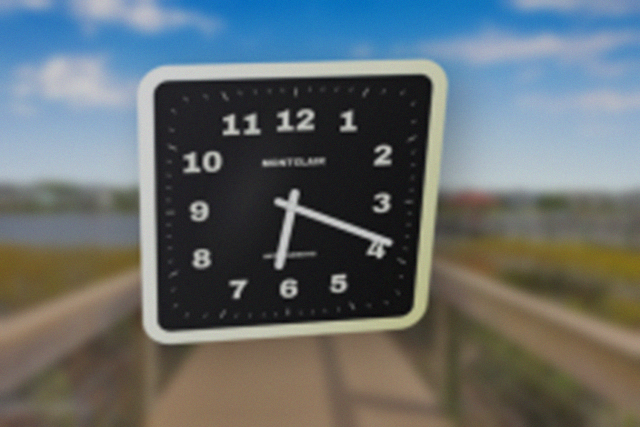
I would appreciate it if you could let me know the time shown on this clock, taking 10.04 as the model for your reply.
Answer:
6.19
